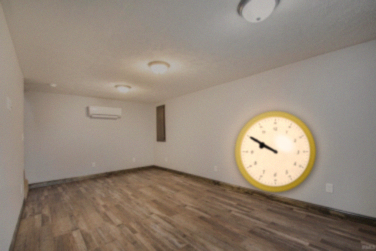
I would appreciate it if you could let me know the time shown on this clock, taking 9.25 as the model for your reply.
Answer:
9.50
